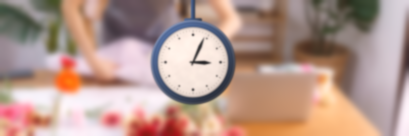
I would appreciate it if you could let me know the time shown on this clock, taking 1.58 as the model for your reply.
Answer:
3.04
